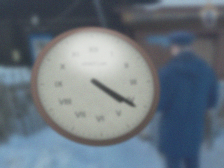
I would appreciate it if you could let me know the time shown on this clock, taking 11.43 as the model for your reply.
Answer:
4.21
